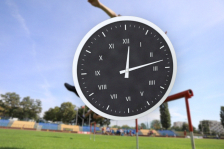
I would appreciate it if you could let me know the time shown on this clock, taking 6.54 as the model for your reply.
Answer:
12.13
